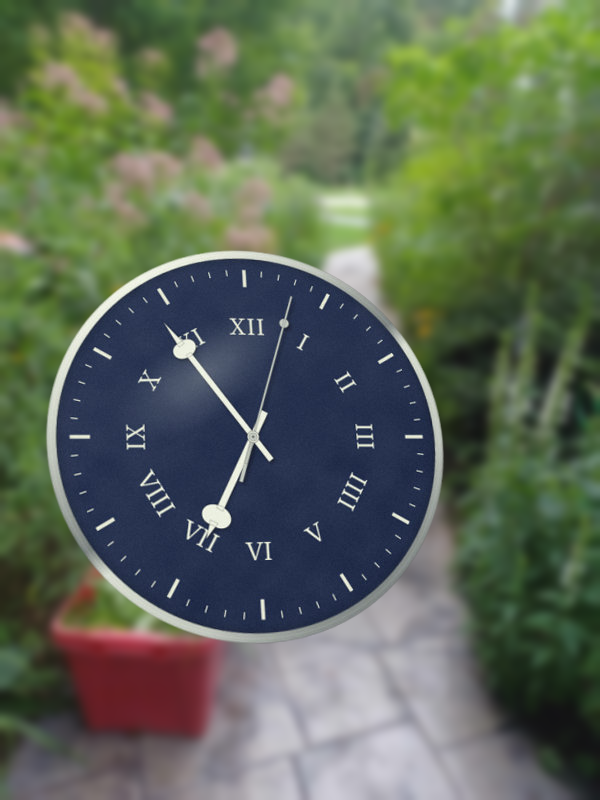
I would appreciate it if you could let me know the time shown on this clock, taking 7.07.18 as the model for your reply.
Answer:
6.54.03
